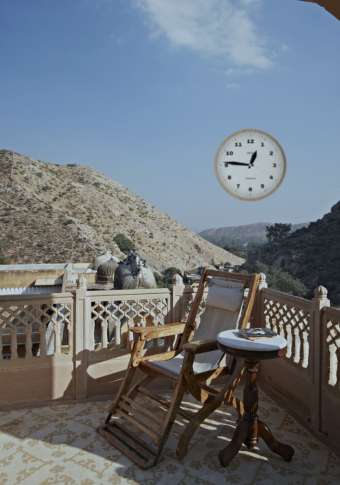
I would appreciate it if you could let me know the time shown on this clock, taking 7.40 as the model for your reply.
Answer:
12.46
